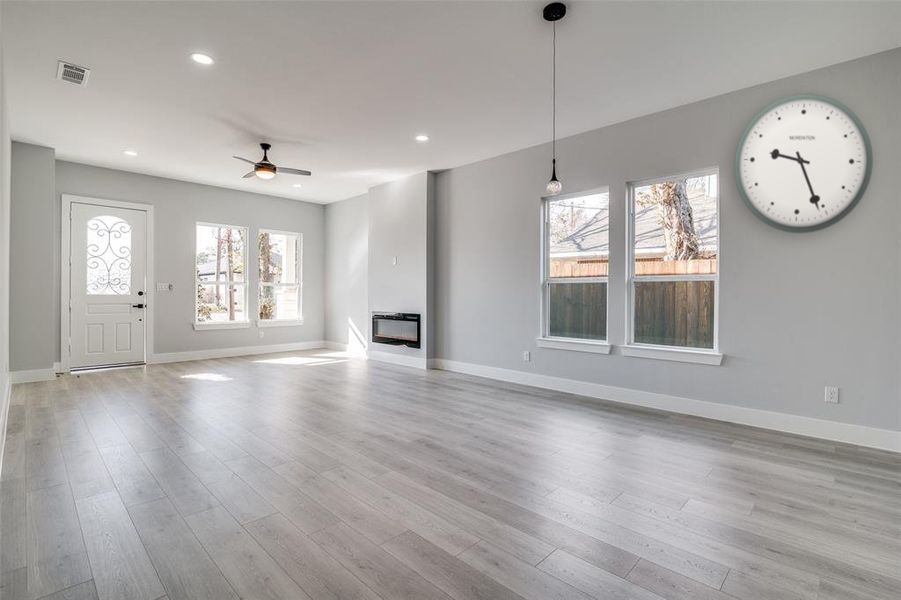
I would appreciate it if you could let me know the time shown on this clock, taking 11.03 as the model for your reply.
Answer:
9.26
